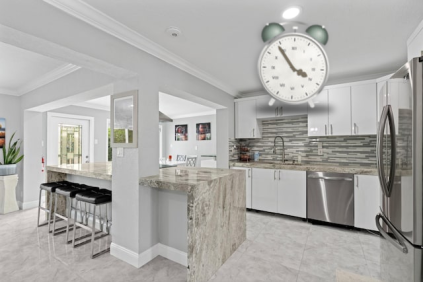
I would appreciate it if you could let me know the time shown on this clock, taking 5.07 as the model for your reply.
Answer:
3.54
